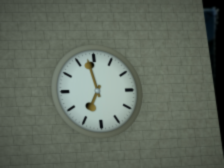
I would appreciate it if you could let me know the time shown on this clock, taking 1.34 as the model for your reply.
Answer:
6.58
